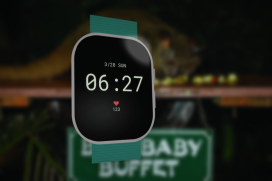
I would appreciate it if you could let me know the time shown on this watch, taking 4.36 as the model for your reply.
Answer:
6.27
